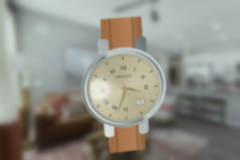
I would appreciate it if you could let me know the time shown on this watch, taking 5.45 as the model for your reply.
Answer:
3.33
